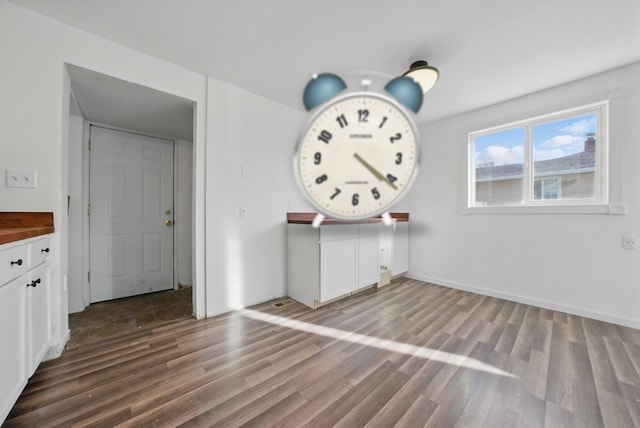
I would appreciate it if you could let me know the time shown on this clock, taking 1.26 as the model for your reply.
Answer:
4.21
